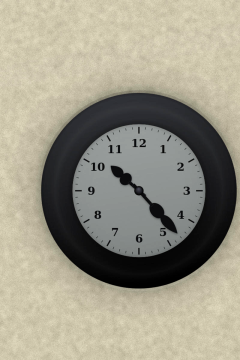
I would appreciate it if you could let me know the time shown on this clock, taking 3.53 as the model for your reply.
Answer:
10.23
